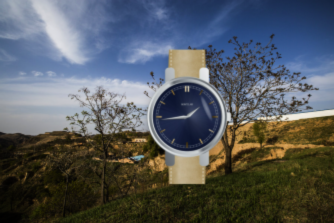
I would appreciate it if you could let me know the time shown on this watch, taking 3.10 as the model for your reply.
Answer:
1.44
